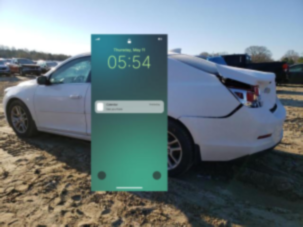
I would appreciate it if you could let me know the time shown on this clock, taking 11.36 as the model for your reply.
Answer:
5.54
